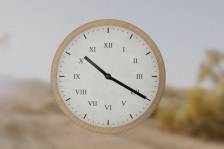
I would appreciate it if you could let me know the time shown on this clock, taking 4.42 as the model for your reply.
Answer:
10.20
